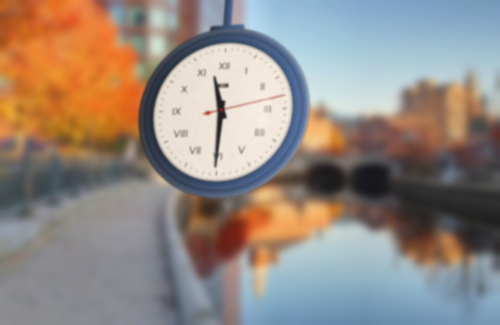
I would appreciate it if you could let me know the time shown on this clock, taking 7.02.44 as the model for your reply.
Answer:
11.30.13
